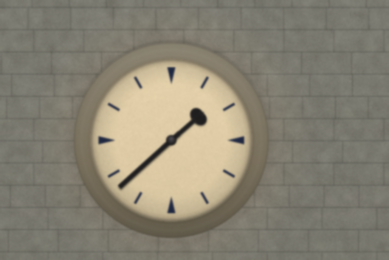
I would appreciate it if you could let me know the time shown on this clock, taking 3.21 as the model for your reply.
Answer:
1.38
